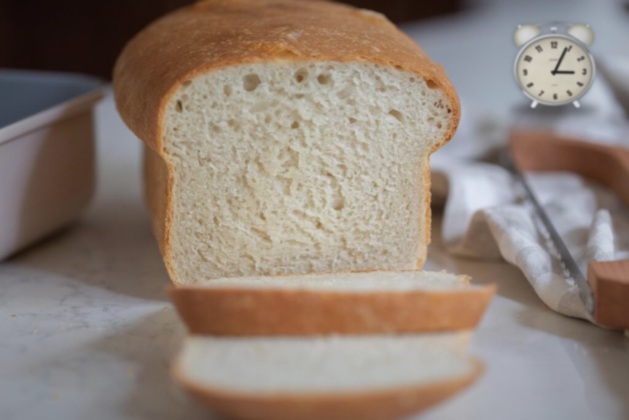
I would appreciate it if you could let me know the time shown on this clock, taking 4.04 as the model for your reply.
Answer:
3.04
